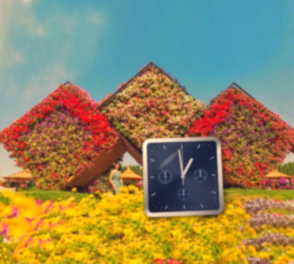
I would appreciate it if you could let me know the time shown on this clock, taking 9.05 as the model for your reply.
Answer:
12.59
